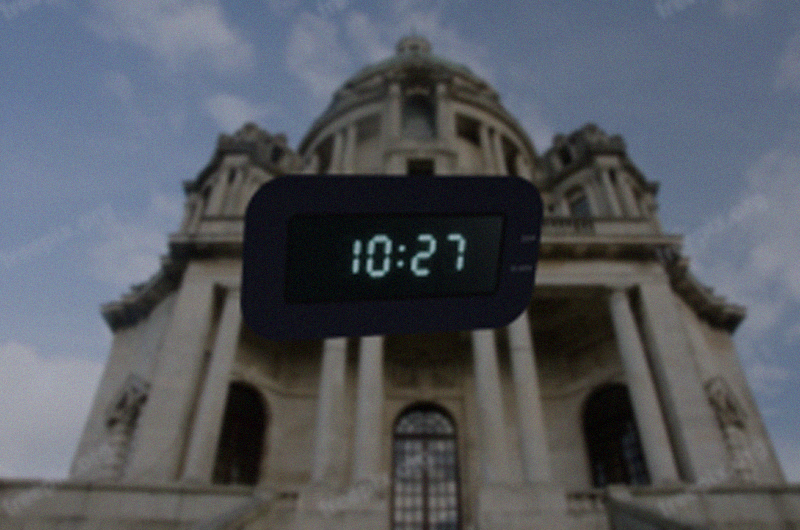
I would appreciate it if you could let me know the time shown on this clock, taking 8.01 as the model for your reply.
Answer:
10.27
